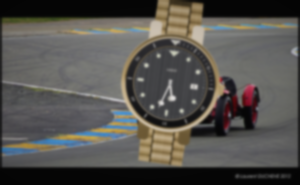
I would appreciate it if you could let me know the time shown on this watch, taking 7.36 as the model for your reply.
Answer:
5.33
